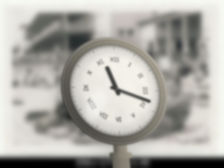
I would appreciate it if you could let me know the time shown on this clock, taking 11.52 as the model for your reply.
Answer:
11.18
